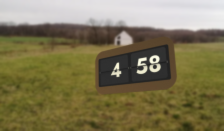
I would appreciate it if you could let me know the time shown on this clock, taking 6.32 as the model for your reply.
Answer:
4.58
